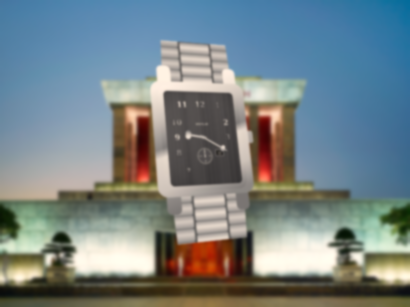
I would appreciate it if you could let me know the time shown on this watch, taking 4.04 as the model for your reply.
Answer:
9.20
